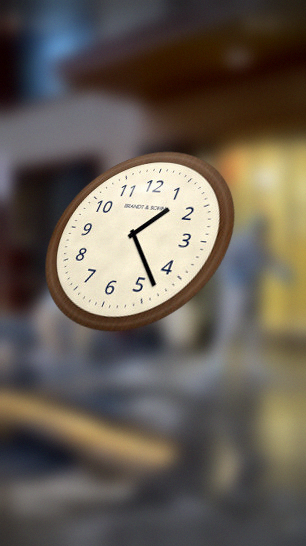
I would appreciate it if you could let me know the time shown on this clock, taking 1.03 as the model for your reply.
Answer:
1.23
